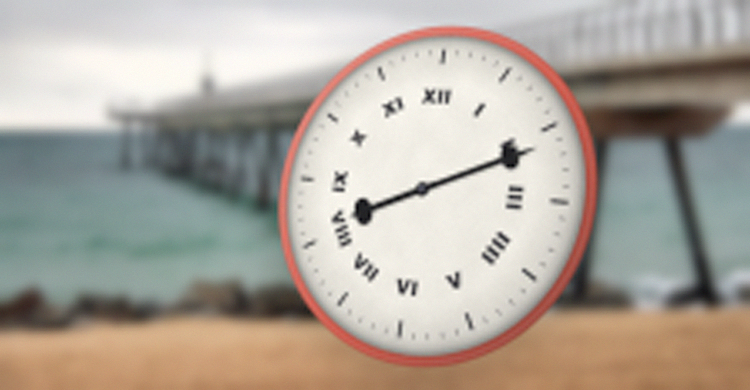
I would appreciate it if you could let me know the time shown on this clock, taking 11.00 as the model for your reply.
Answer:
8.11
